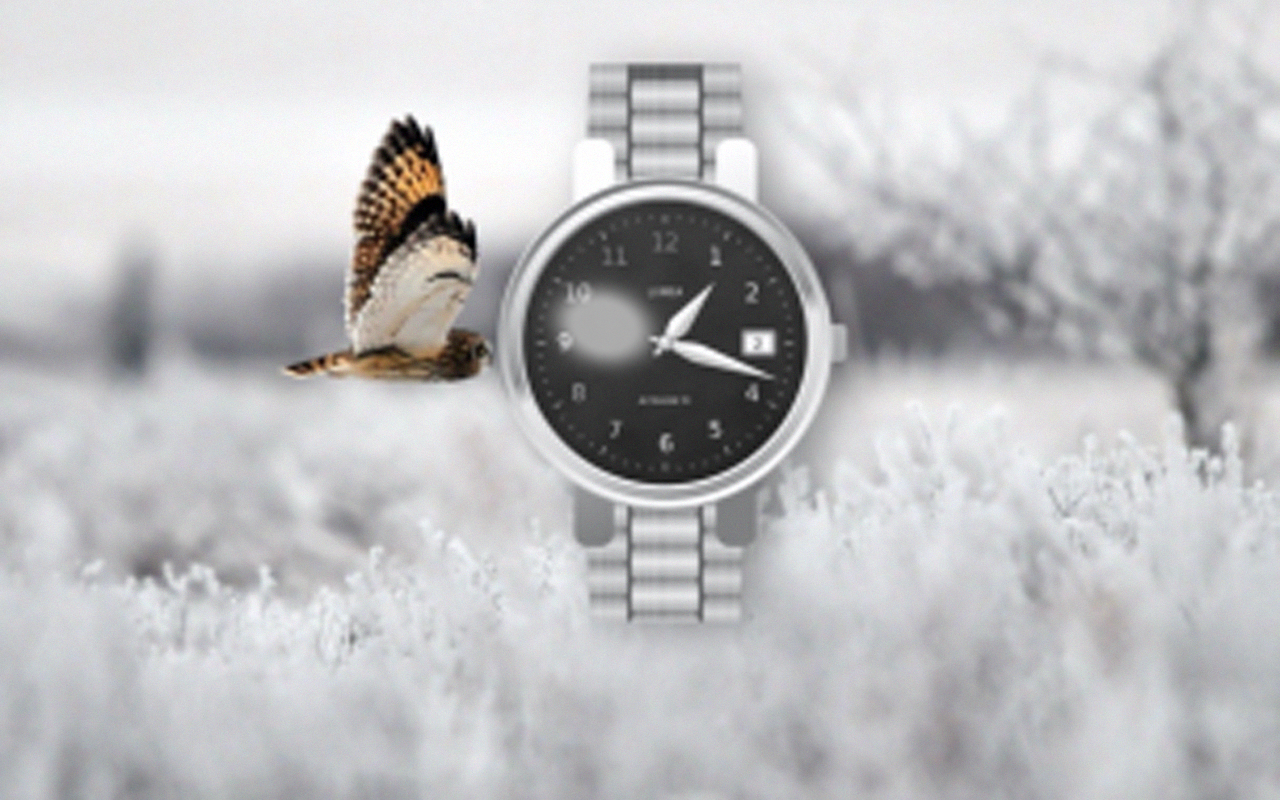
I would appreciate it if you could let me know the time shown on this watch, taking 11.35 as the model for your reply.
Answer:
1.18
